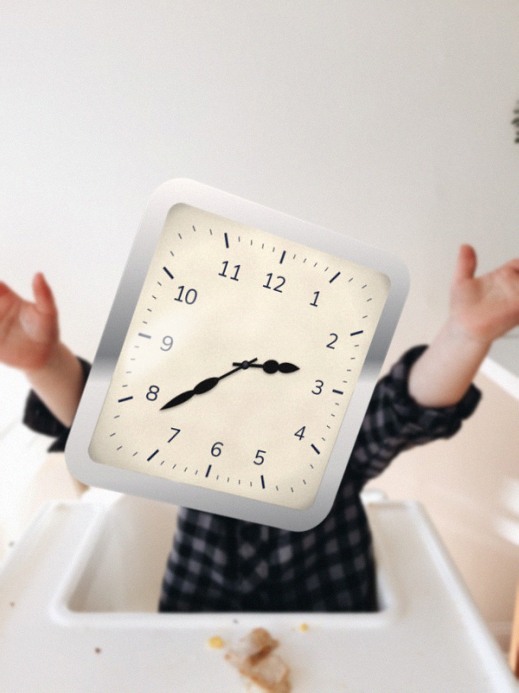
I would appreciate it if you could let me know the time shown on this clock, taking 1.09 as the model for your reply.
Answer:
2.38
